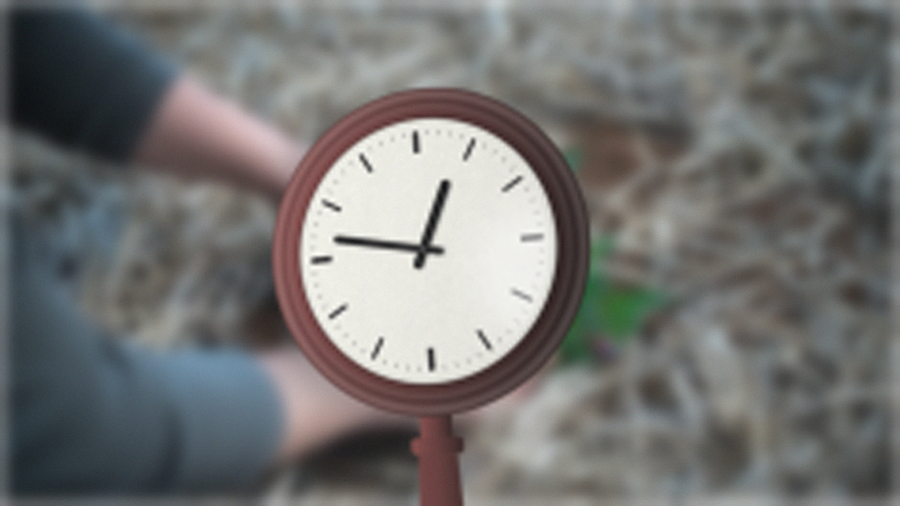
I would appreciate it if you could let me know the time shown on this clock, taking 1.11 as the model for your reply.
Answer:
12.47
